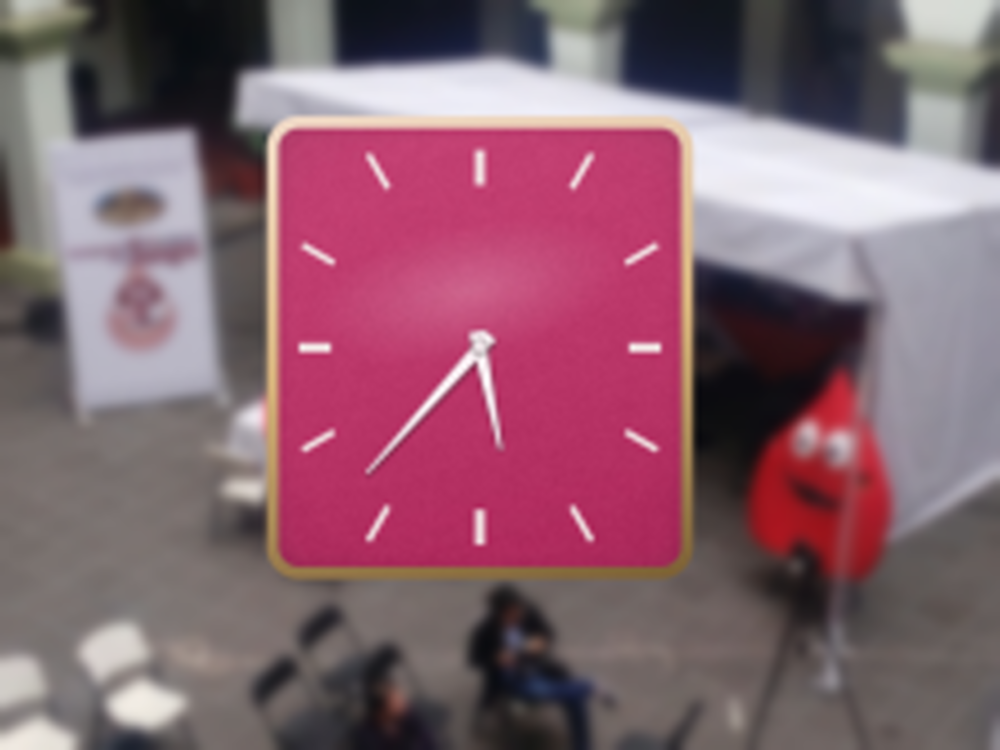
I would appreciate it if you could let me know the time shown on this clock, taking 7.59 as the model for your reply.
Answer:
5.37
